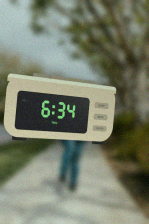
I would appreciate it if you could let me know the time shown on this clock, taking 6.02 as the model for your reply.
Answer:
6.34
